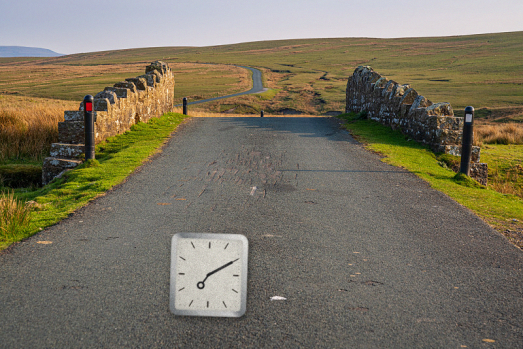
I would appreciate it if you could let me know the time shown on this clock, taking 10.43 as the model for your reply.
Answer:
7.10
